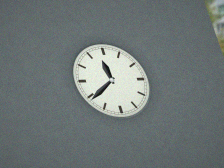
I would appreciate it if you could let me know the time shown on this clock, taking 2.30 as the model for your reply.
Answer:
11.39
